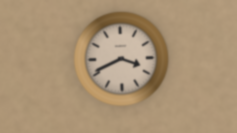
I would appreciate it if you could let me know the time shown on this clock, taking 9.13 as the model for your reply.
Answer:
3.41
